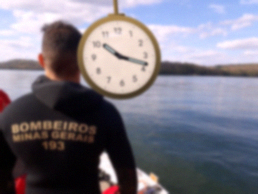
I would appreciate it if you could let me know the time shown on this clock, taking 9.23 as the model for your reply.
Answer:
10.18
